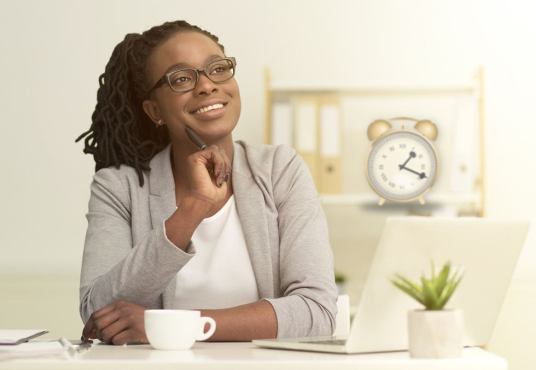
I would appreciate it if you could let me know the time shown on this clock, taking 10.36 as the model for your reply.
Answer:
1.19
